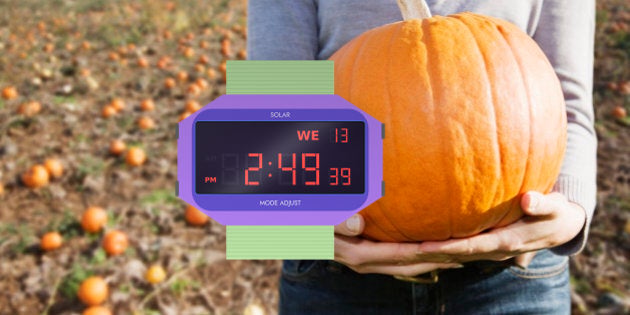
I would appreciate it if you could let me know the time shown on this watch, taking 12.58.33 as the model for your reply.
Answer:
2.49.39
